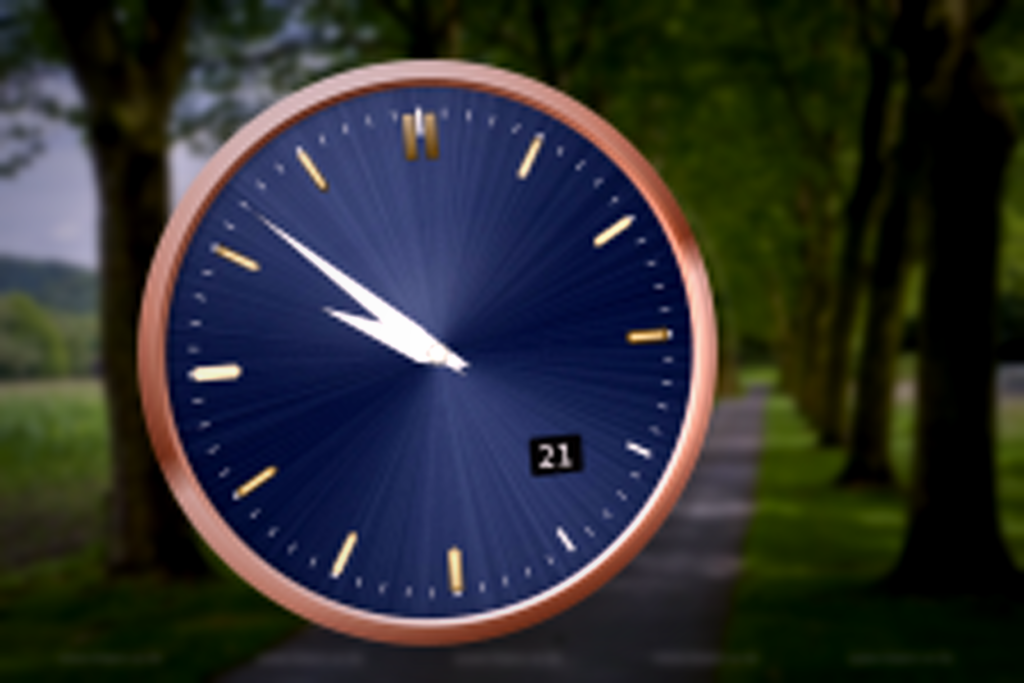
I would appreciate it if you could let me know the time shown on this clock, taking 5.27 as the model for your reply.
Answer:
9.52
